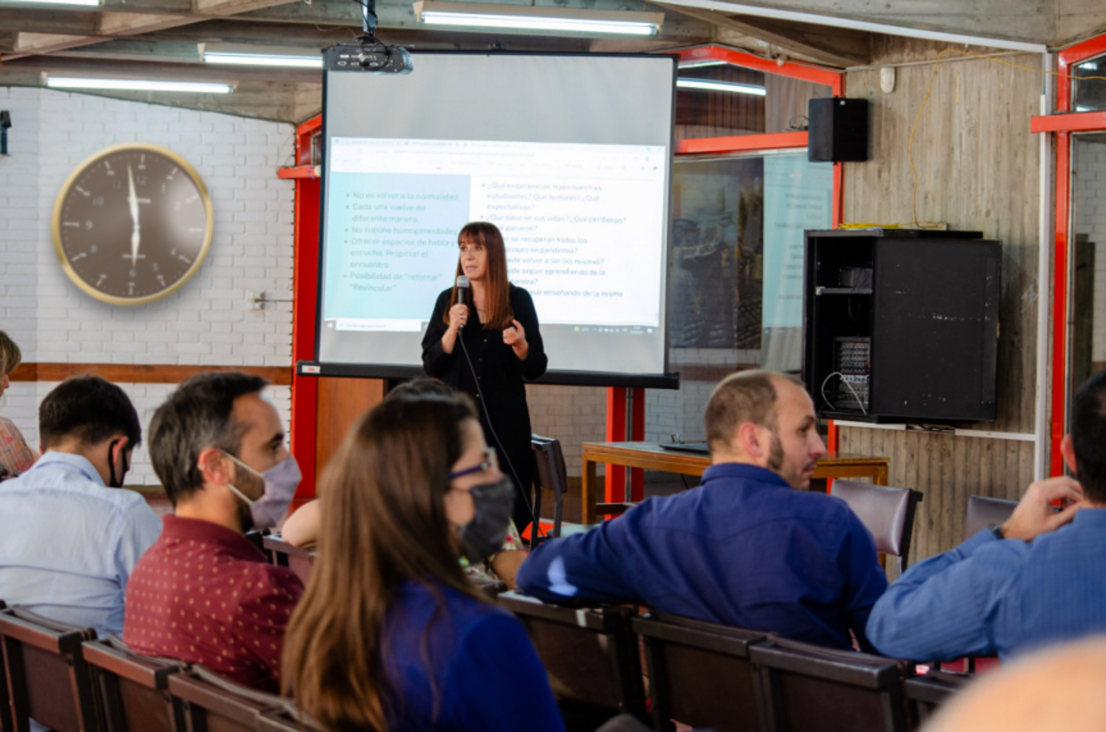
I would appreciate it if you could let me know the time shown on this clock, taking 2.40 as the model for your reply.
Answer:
5.58
